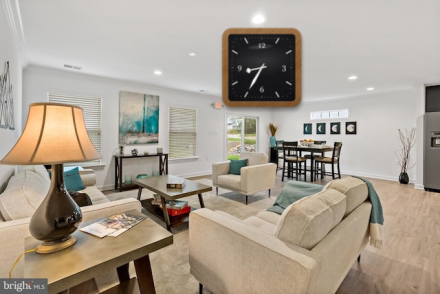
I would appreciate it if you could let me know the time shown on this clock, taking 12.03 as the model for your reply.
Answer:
8.35
